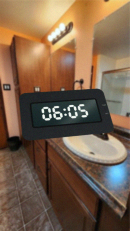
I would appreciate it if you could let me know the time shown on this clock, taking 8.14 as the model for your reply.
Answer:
6.05
